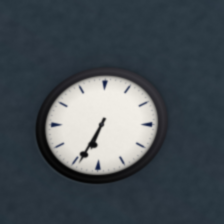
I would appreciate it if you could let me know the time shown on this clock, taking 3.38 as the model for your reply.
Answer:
6.34
